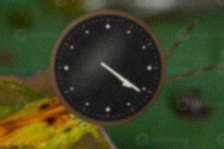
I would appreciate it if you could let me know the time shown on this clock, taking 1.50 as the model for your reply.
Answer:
4.21
